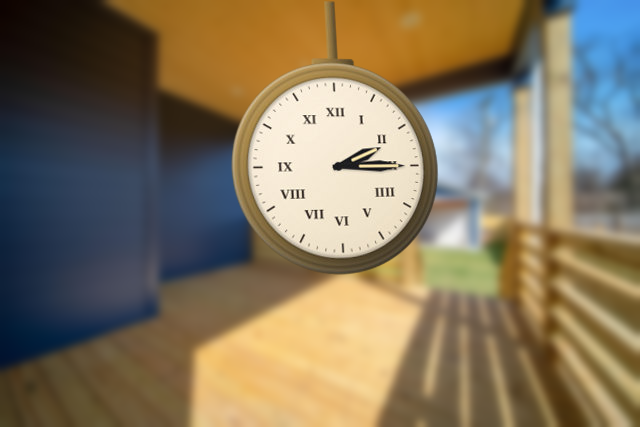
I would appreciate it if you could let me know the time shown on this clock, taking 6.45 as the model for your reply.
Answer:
2.15
